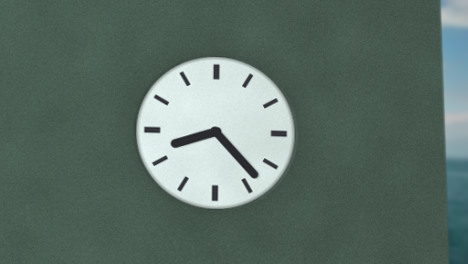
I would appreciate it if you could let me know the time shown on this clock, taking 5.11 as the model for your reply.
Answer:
8.23
